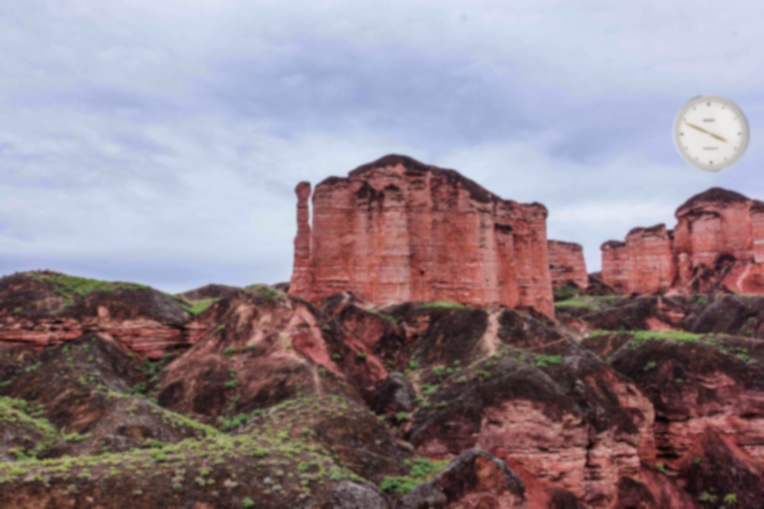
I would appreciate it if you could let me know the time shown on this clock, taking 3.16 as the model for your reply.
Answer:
3.49
